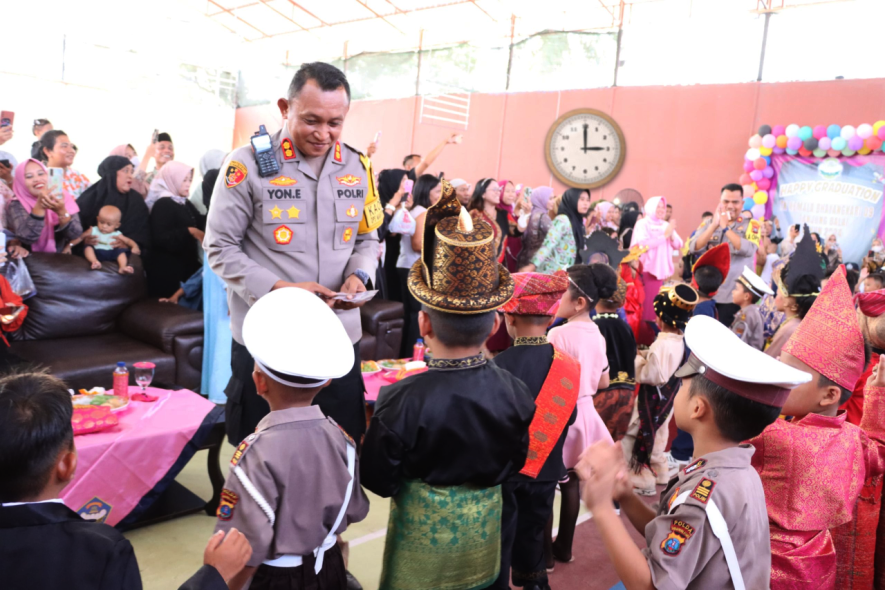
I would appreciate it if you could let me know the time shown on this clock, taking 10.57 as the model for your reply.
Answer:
3.00
